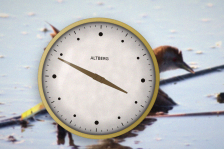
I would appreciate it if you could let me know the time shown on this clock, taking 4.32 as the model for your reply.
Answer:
3.49
